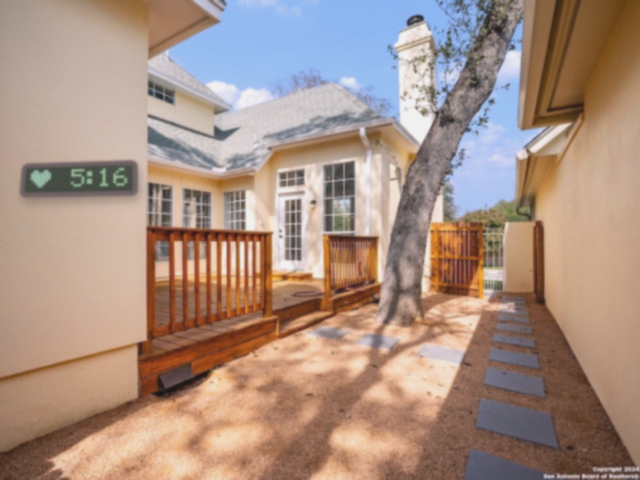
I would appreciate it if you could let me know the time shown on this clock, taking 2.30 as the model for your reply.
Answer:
5.16
